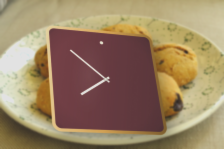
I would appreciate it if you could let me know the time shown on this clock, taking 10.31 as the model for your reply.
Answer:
7.52
